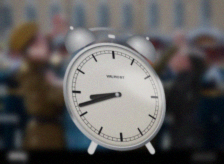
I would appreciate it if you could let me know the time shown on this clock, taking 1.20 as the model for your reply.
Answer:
8.42
